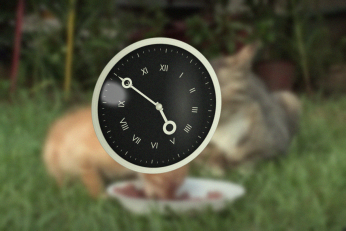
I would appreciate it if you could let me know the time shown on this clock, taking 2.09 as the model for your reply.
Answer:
4.50
